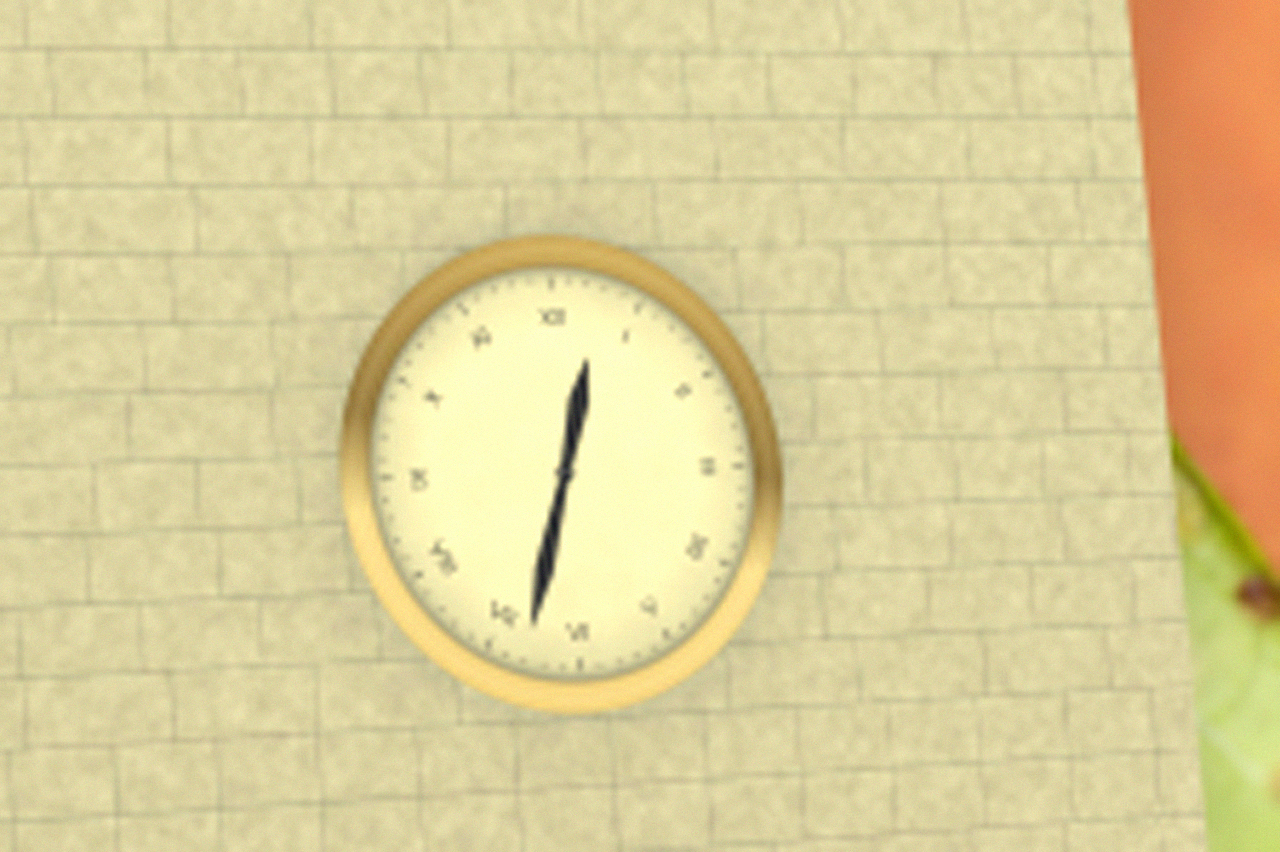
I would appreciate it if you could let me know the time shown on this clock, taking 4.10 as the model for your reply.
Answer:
12.33
